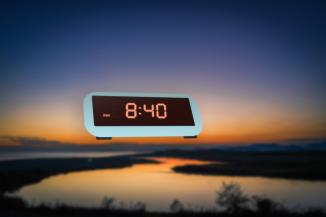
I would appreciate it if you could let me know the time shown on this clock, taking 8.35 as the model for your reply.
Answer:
8.40
